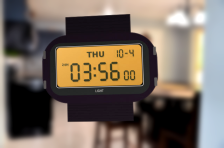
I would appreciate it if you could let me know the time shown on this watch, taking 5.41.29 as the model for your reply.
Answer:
3.56.00
